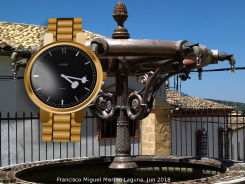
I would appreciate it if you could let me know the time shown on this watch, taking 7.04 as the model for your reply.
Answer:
4.17
